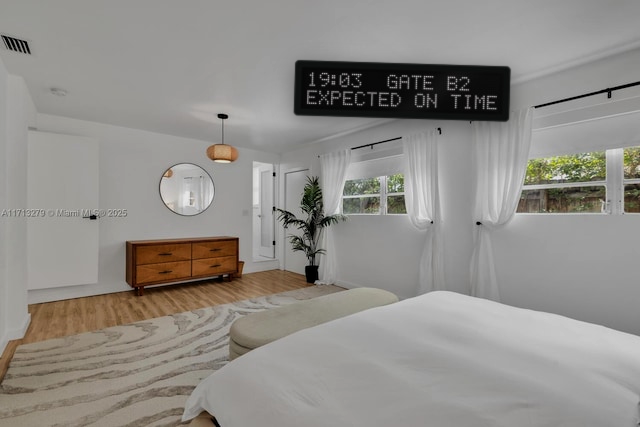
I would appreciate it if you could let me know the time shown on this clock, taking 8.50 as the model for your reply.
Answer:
19.03
